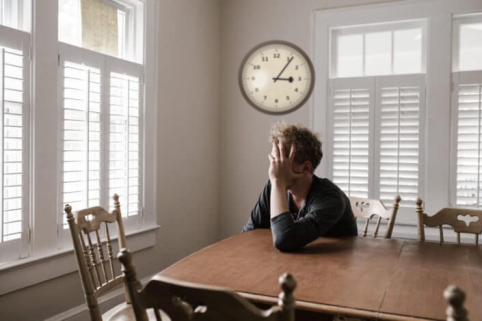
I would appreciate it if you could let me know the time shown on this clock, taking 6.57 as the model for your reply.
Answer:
3.06
